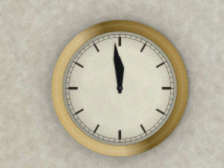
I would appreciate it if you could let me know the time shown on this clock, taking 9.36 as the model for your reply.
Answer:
11.59
